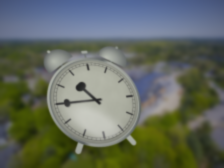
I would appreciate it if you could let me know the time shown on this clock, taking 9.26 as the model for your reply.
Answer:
10.45
